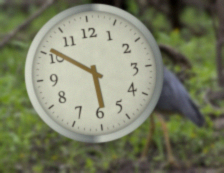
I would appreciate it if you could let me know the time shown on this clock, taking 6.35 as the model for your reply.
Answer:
5.51
